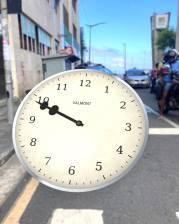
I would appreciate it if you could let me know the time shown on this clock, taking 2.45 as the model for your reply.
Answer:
9.49
